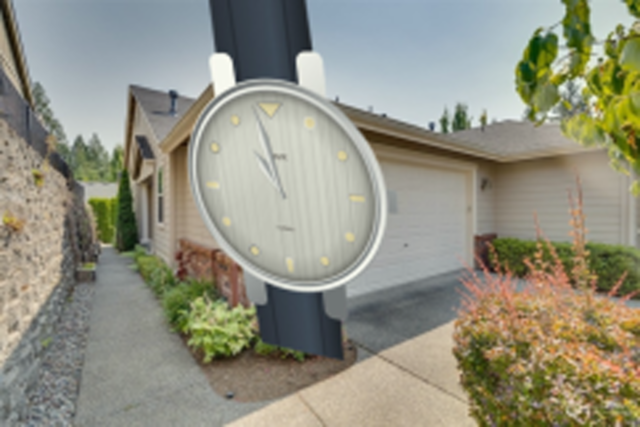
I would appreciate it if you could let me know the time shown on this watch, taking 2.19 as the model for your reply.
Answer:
10.58
